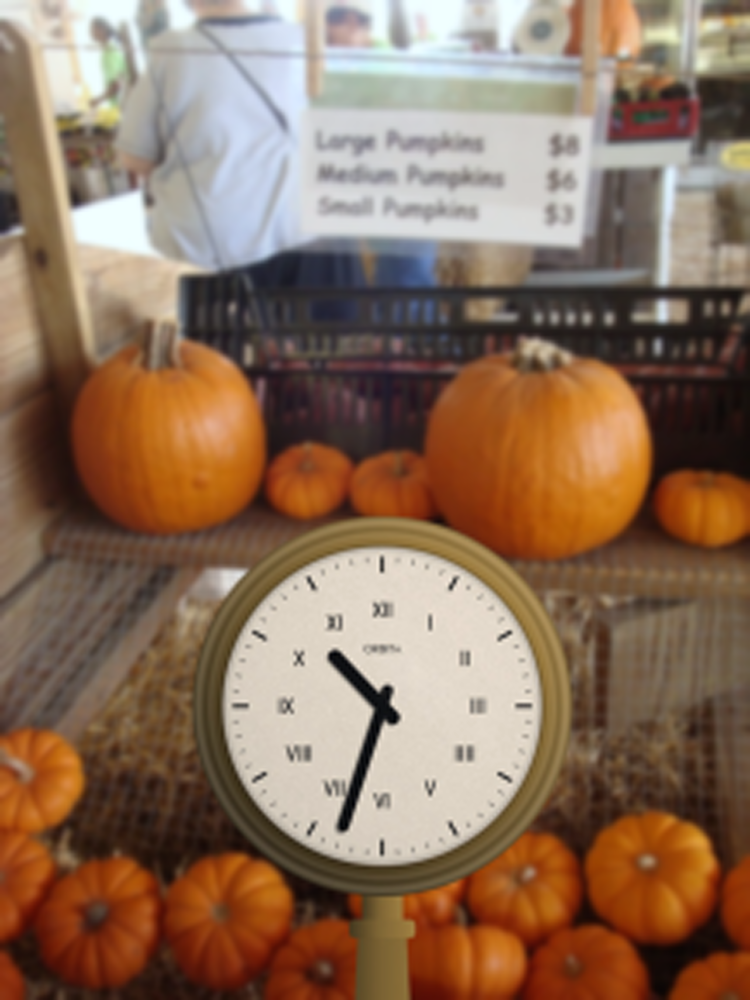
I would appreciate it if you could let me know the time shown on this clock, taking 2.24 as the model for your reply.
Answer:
10.33
